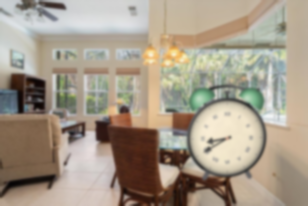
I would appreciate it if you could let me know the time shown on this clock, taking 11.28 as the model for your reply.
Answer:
8.40
